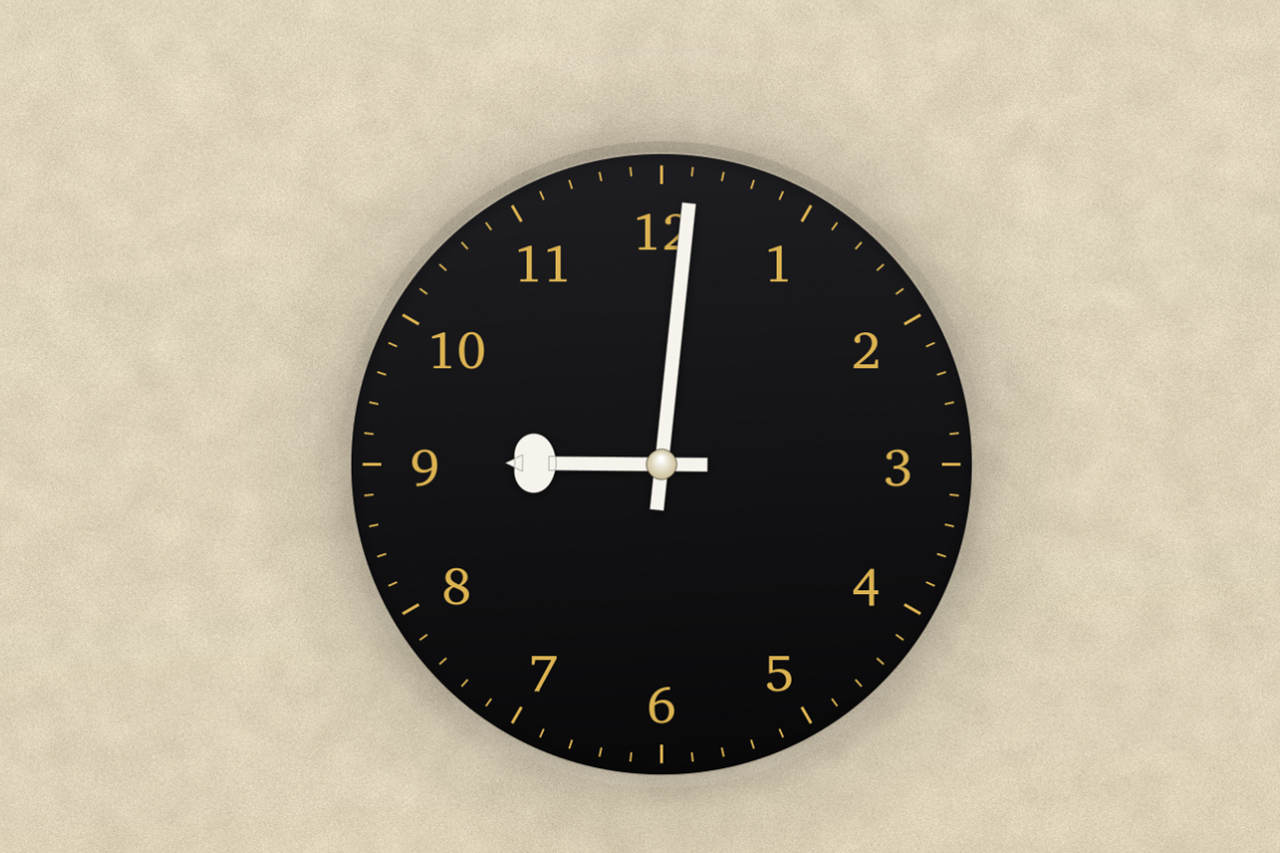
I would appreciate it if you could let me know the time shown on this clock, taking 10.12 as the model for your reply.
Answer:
9.01
